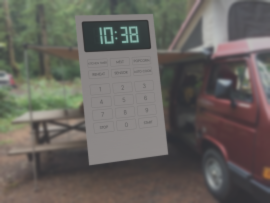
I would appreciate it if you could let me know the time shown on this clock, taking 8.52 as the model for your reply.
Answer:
10.38
